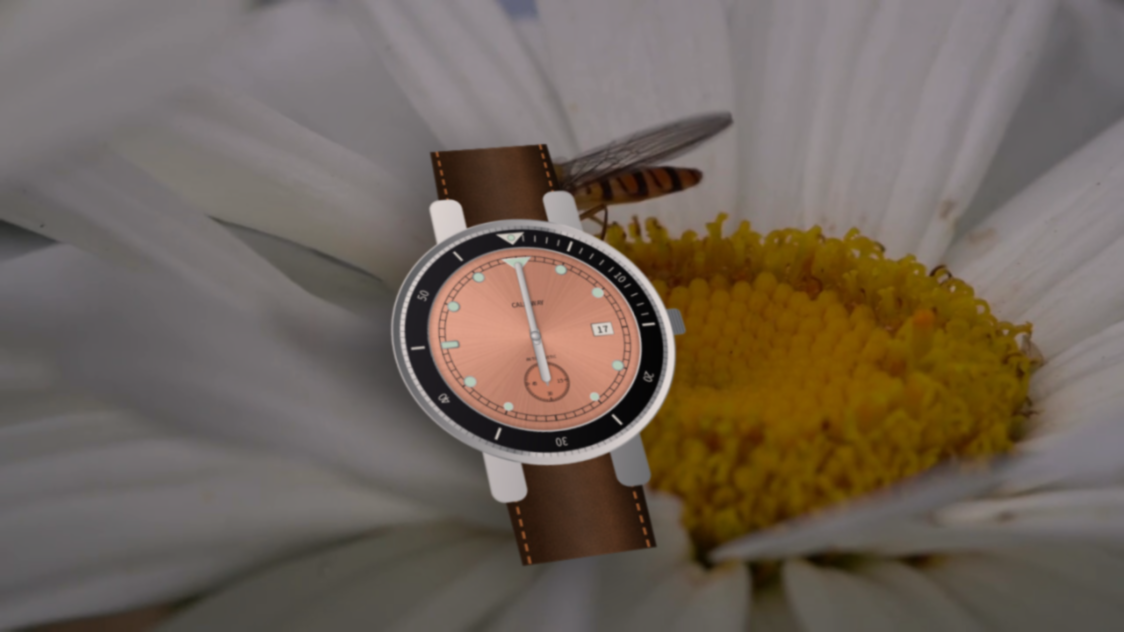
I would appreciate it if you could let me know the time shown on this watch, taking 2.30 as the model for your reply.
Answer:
6.00
